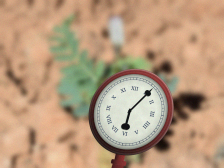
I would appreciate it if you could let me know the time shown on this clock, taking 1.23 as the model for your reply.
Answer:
6.06
